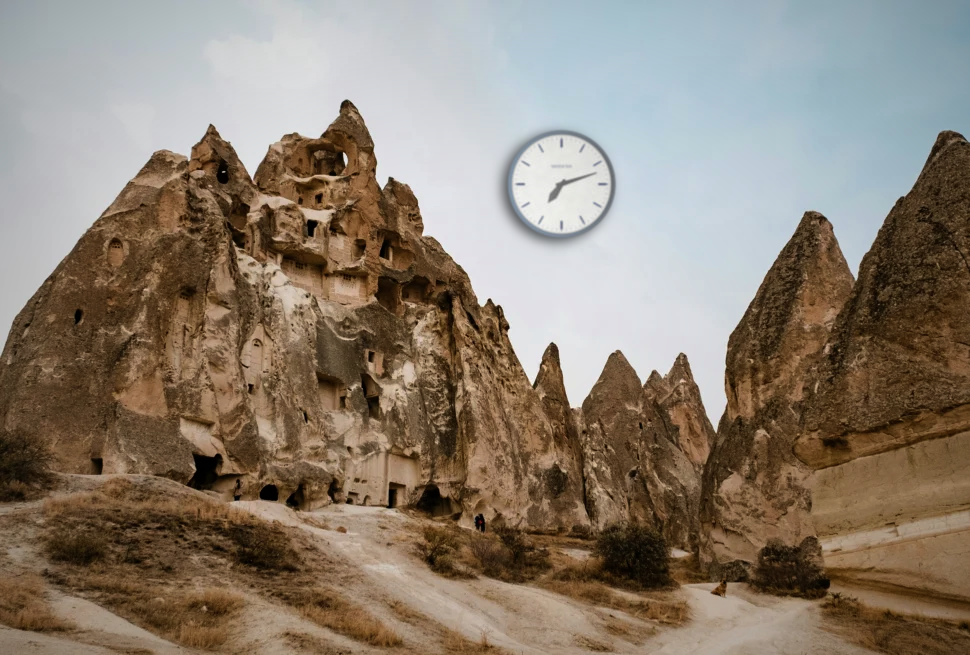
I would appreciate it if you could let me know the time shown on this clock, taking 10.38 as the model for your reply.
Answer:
7.12
